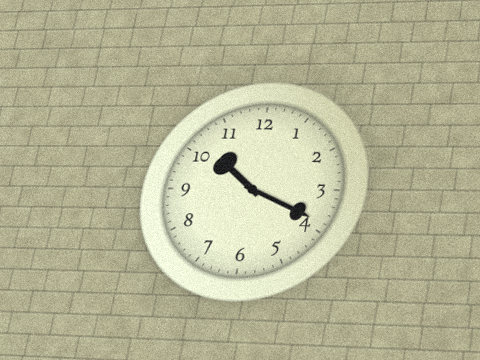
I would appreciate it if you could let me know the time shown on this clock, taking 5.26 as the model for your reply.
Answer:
10.19
